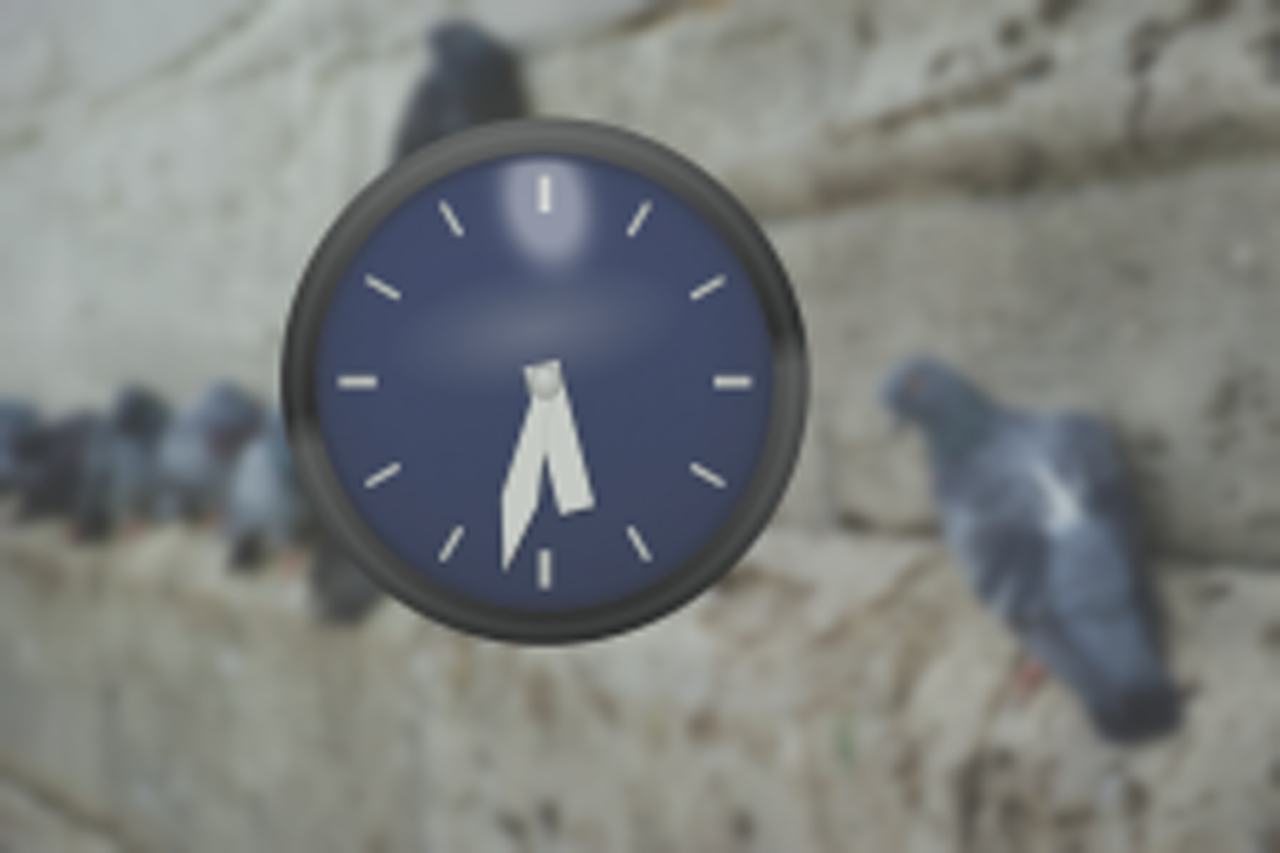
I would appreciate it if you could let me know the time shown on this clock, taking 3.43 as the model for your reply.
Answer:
5.32
